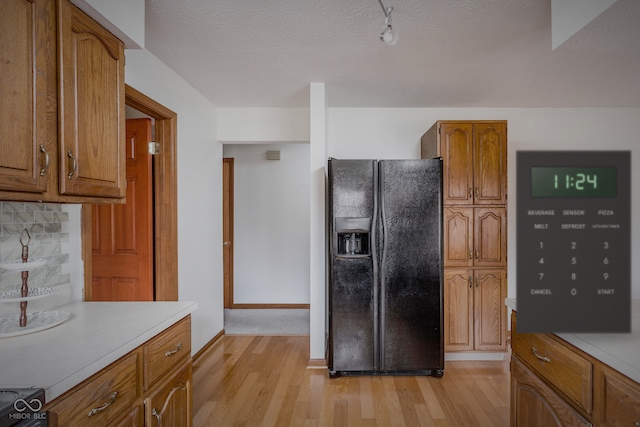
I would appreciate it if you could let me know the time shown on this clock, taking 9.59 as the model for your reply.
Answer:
11.24
